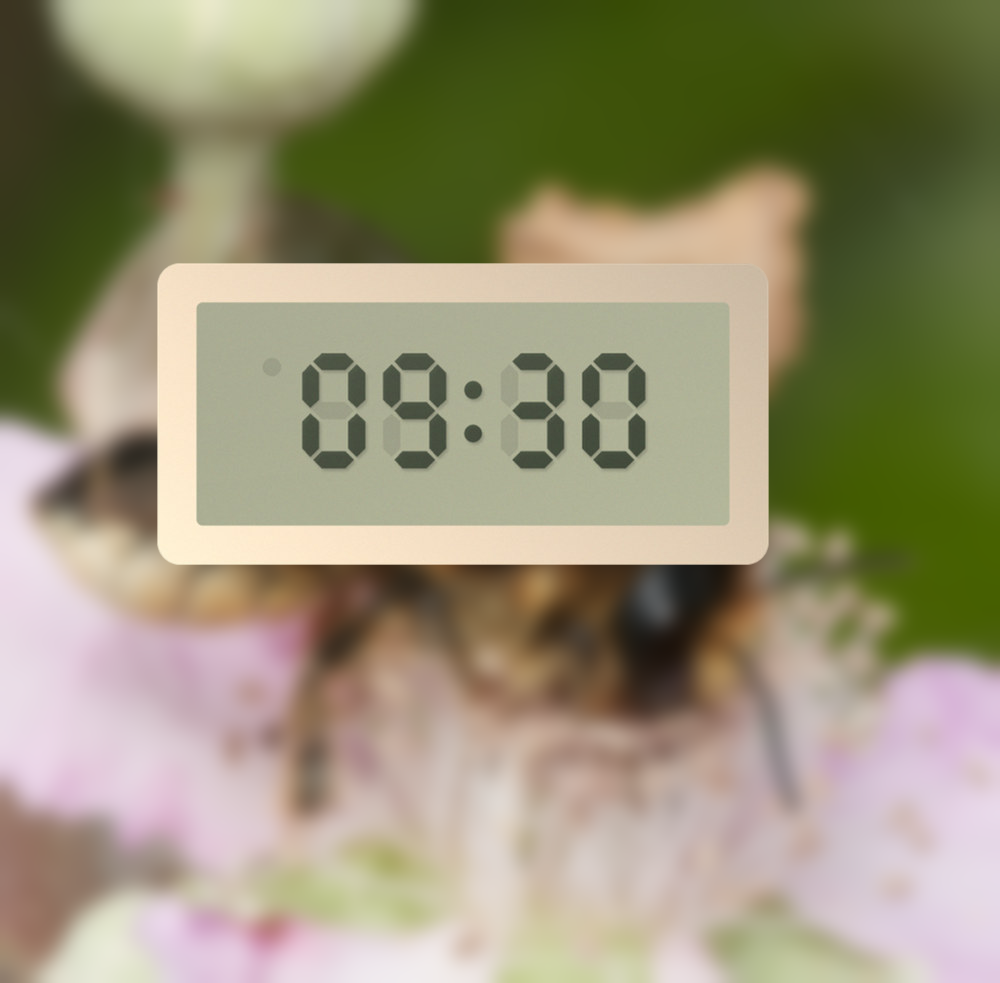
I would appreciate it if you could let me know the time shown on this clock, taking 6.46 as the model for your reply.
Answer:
9.30
